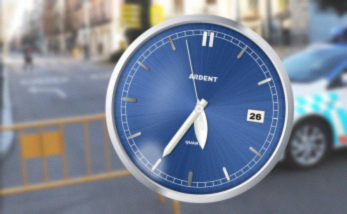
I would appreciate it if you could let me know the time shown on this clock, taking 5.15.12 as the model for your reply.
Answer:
5.34.57
